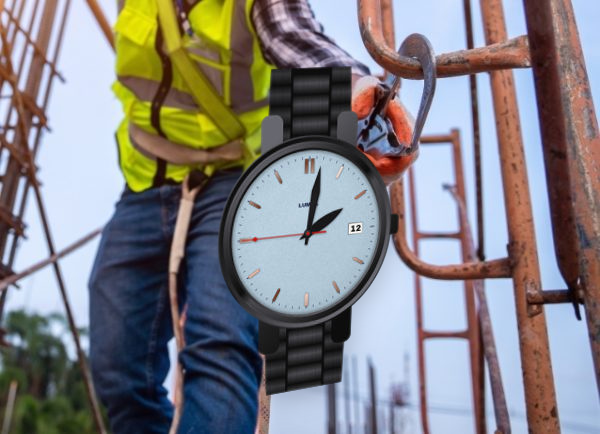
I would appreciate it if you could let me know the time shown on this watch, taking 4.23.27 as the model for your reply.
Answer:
2.01.45
